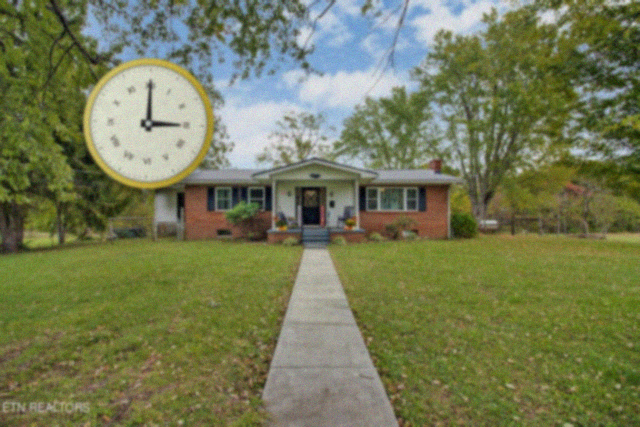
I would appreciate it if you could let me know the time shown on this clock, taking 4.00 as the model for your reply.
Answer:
3.00
